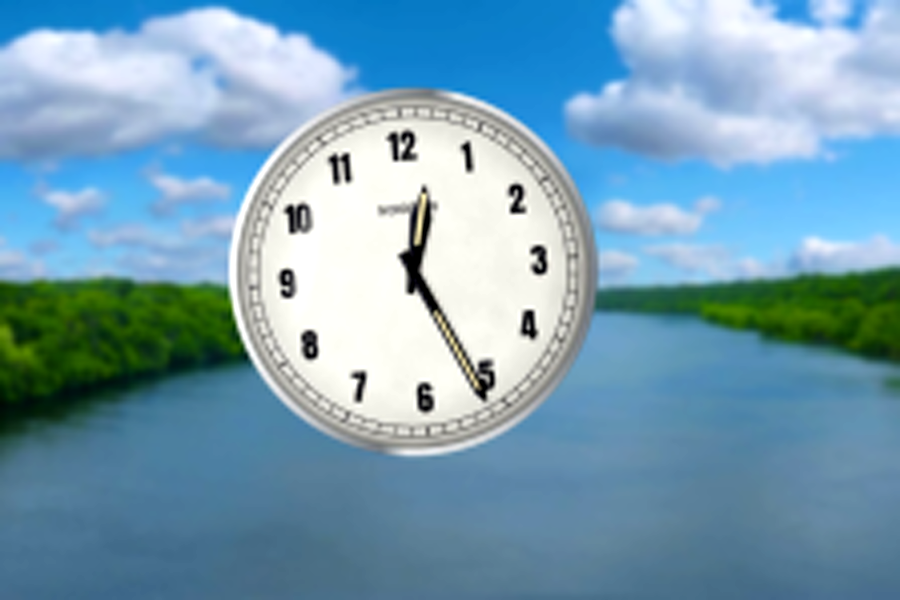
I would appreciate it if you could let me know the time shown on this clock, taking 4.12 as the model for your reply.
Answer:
12.26
